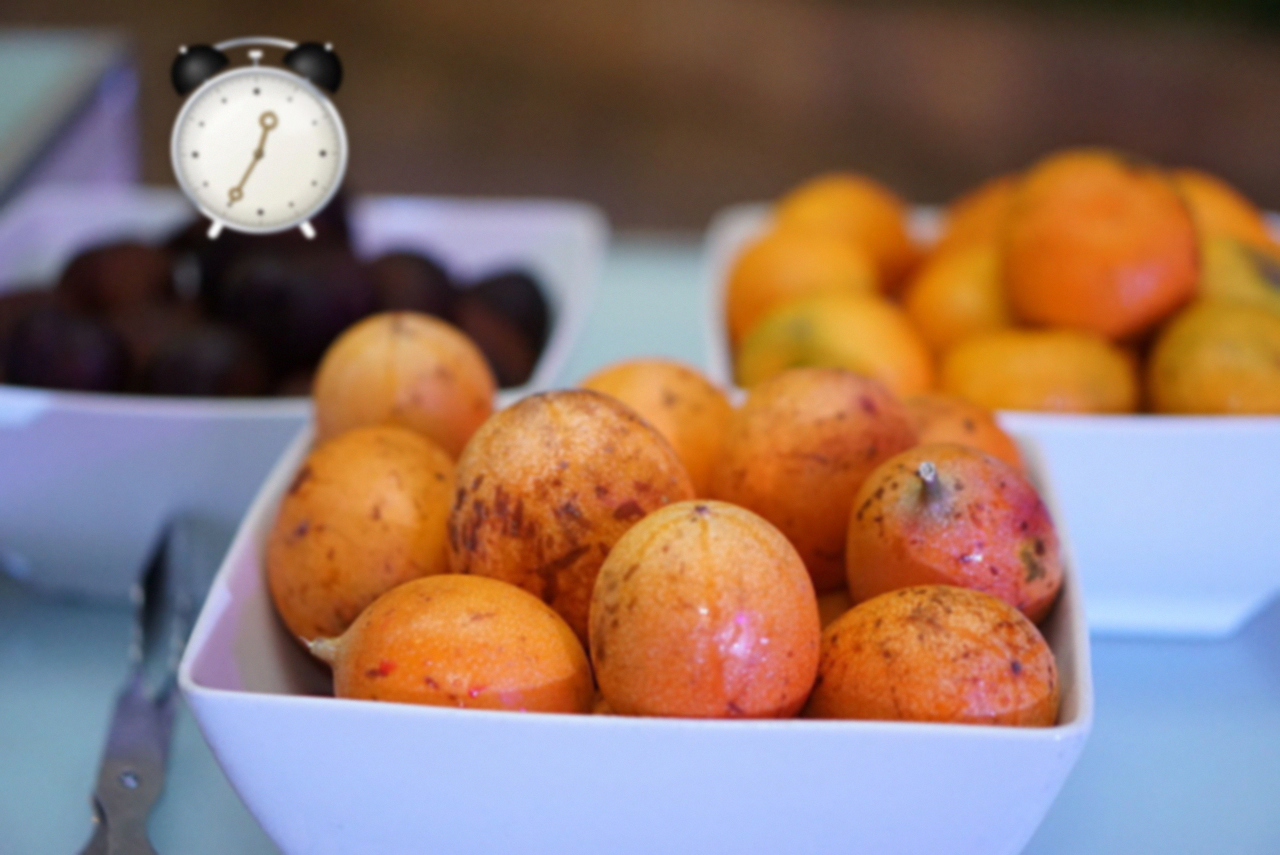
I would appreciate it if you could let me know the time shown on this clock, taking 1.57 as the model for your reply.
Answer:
12.35
